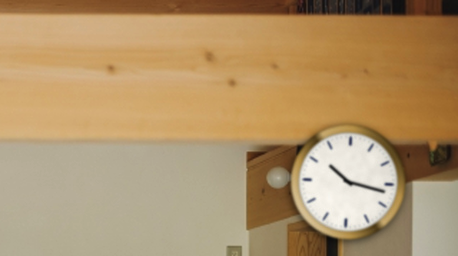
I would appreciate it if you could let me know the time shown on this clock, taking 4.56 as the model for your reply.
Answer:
10.17
